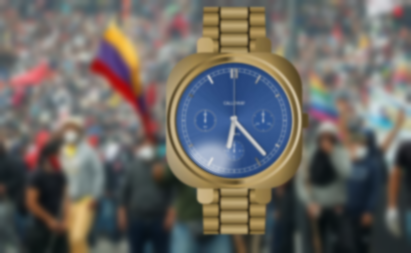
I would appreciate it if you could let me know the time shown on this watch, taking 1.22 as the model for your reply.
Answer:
6.23
